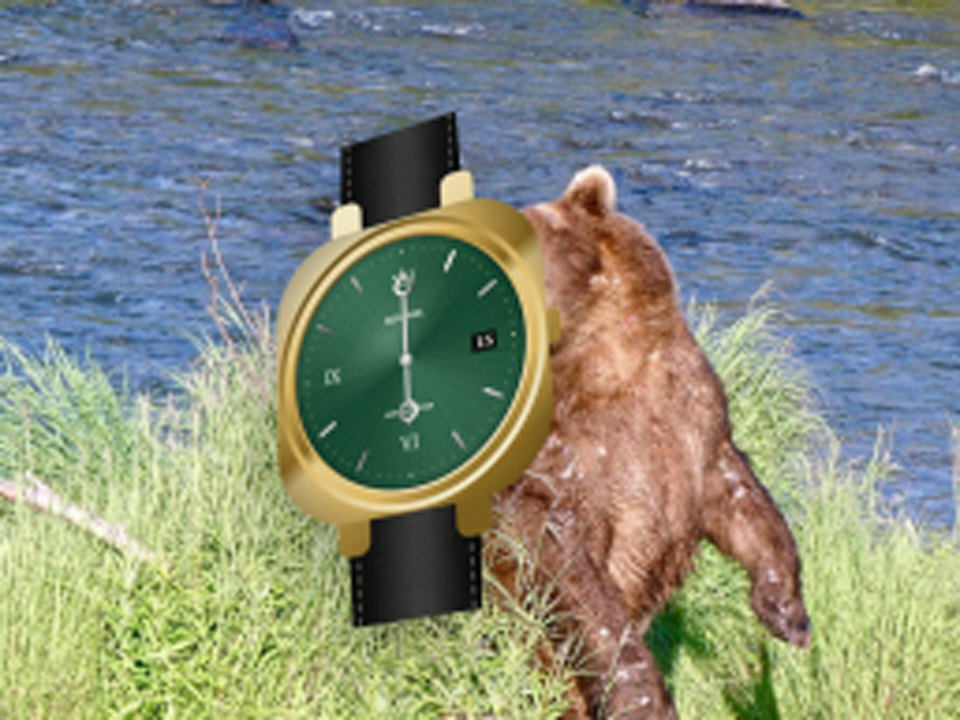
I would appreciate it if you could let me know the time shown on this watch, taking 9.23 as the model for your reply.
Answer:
6.00
